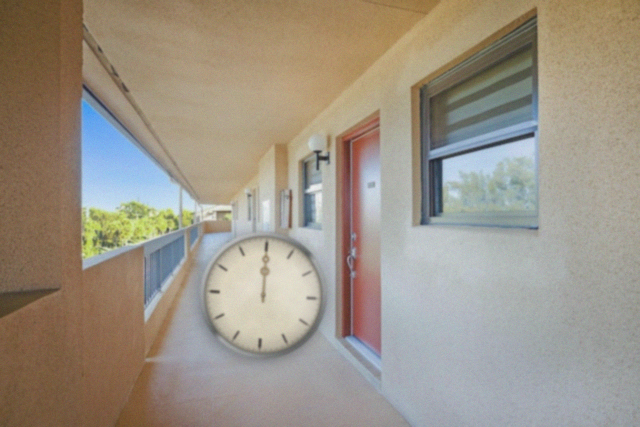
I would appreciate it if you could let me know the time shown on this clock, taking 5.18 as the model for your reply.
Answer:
12.00
